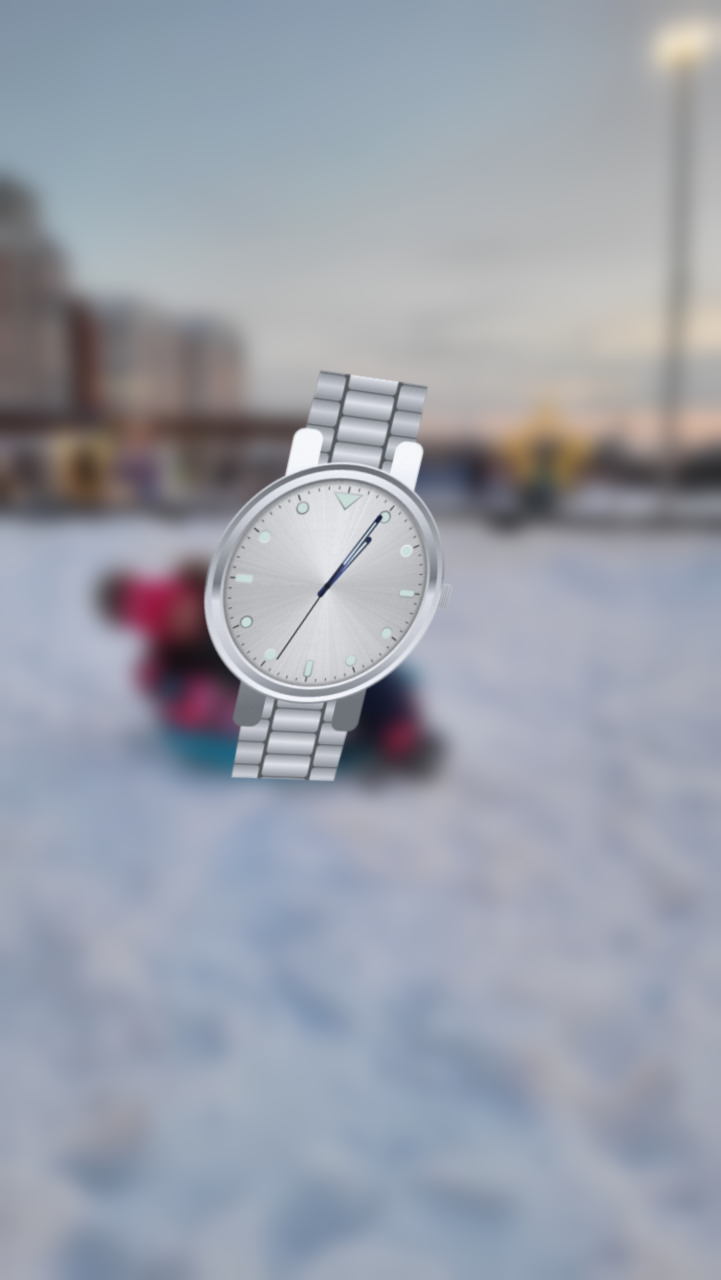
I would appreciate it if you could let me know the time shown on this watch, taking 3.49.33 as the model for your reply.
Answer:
1.04.34
